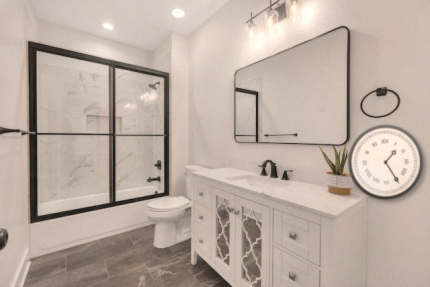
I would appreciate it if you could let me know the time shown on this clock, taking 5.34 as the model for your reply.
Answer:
1.25
